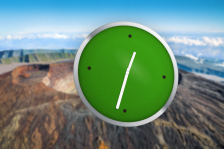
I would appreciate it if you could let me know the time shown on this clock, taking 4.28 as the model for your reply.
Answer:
12.32
